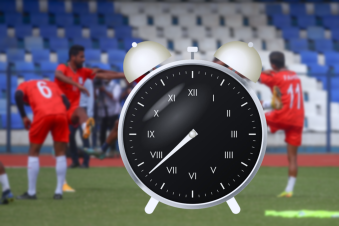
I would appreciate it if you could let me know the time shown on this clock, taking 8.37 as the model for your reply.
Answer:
7.38
